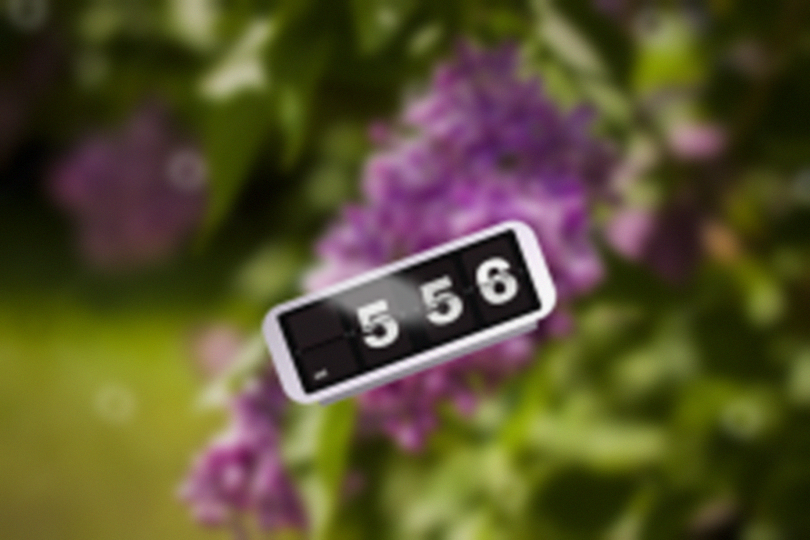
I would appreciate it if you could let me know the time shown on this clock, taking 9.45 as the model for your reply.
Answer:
5.56
